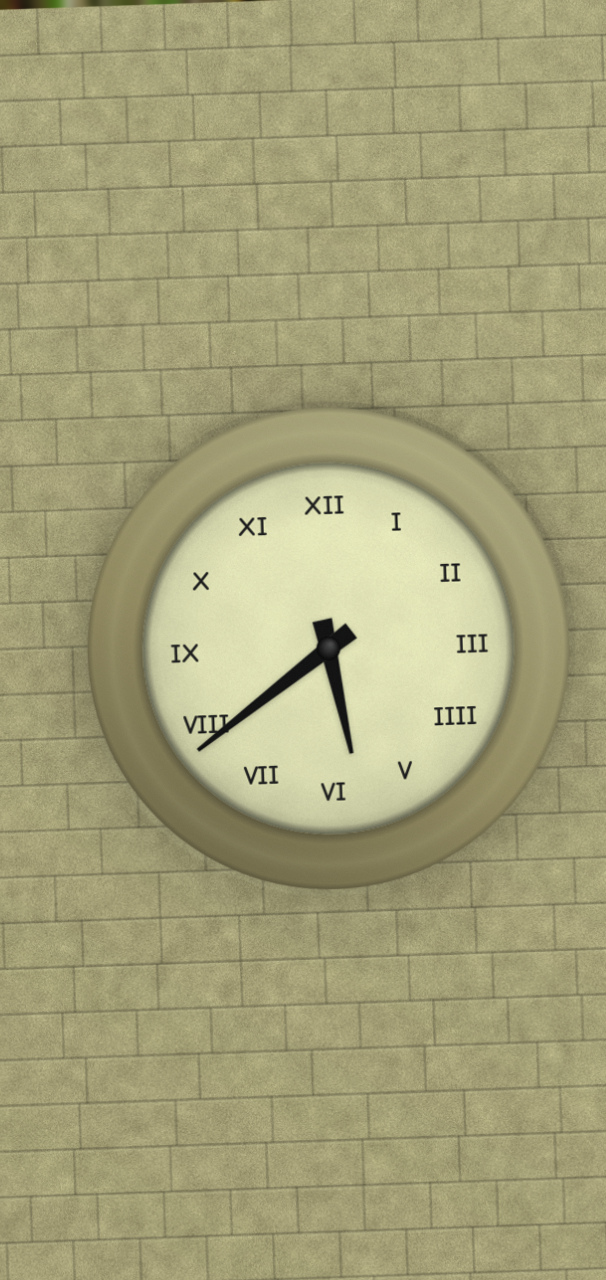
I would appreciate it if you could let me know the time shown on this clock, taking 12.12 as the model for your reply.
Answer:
5.39
